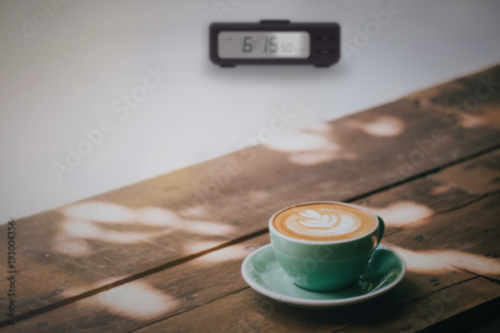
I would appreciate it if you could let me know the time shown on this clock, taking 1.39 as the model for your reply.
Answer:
6.15
